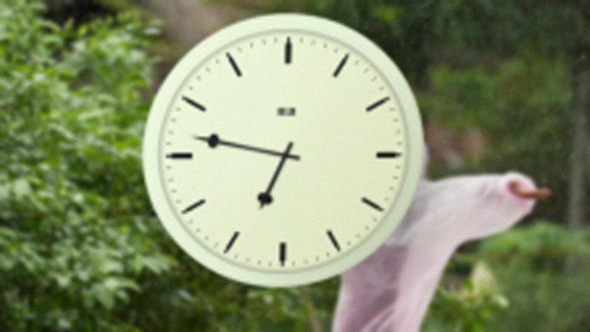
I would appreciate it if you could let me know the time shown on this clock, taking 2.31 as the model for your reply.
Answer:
6.47
